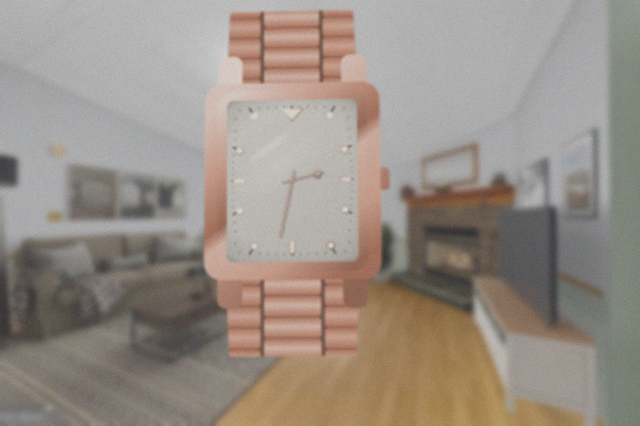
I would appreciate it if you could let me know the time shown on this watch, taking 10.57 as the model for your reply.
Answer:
2.32
